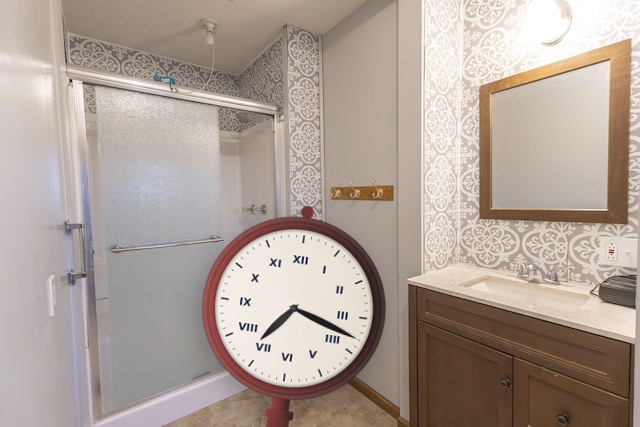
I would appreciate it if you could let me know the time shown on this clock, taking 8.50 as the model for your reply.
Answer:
7.18
